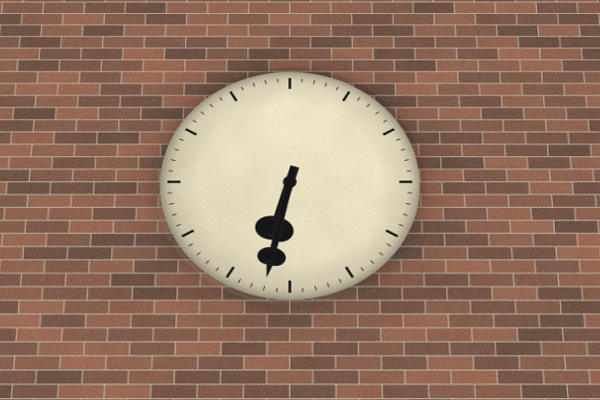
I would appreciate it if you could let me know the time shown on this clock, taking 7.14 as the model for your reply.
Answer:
6.32
